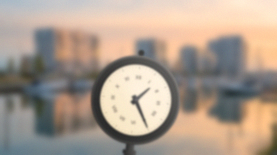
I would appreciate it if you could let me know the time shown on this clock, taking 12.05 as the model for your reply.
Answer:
1.25
